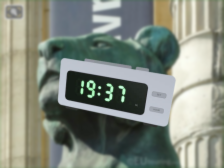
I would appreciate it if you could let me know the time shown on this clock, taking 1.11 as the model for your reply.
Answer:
19.37
